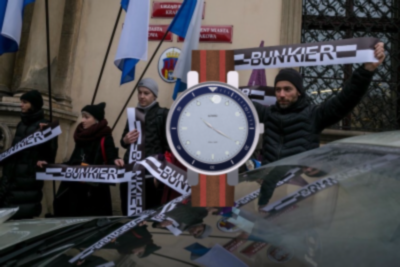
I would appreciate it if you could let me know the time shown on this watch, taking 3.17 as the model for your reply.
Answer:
10.20
